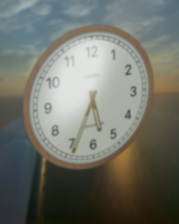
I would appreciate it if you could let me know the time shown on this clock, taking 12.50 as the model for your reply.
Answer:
5.34
